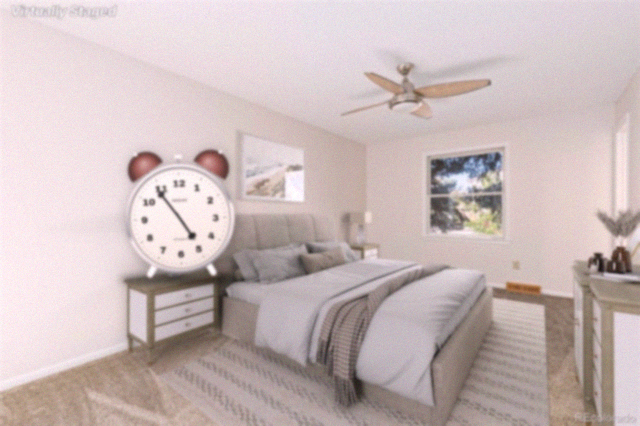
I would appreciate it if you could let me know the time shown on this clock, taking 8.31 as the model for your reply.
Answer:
4.54
